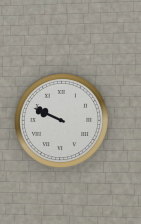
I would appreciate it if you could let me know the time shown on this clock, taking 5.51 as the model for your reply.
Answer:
9.49
